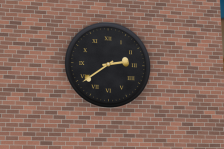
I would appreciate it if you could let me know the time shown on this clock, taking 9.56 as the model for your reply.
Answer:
2.39
